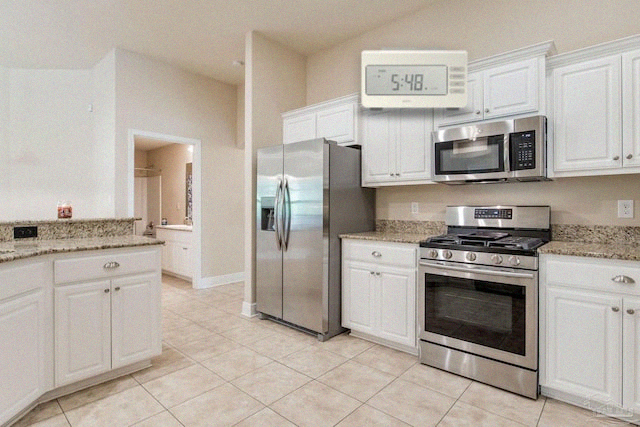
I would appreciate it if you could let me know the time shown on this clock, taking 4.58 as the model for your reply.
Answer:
5.48
